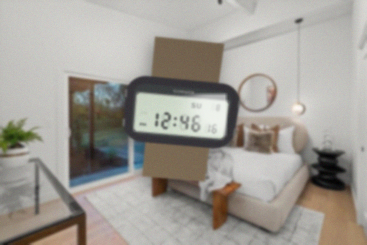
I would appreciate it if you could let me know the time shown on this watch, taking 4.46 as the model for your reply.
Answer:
12.46
